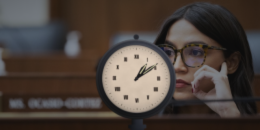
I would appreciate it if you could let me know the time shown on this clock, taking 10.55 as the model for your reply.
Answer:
1.09
